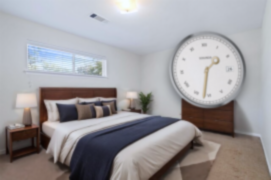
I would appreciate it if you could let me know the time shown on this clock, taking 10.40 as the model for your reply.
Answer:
1.32
